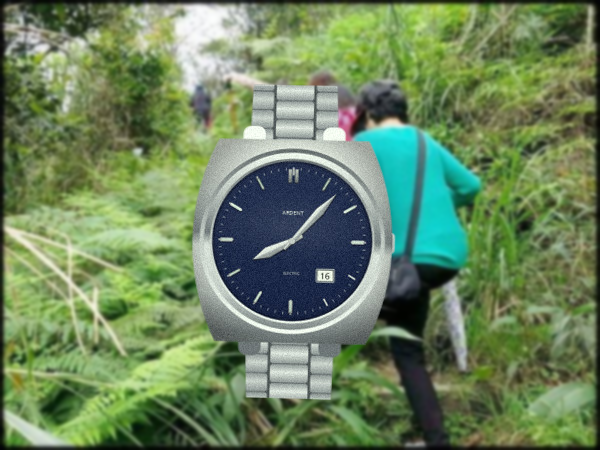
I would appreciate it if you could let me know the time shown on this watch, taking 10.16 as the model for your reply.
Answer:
8.07
